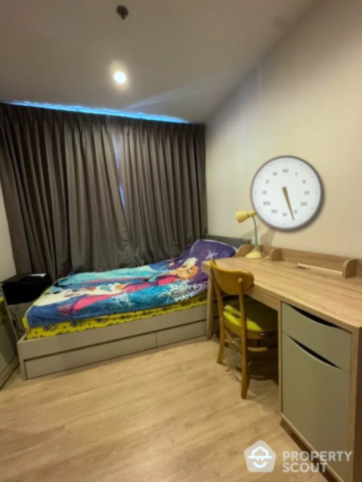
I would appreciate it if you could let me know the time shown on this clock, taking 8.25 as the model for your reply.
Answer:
5.27
